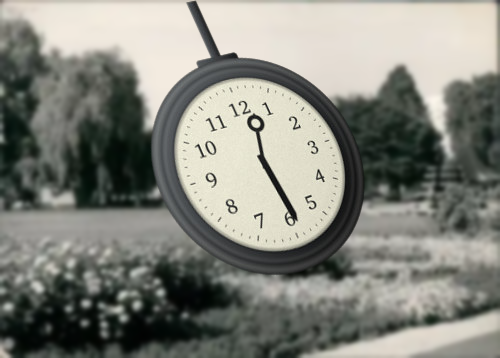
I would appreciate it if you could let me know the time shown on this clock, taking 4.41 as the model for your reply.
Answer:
12.29
